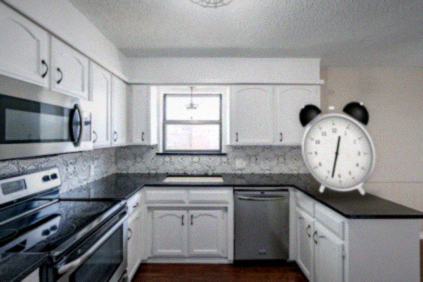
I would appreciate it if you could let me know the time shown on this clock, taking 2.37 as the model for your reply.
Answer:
12.33
